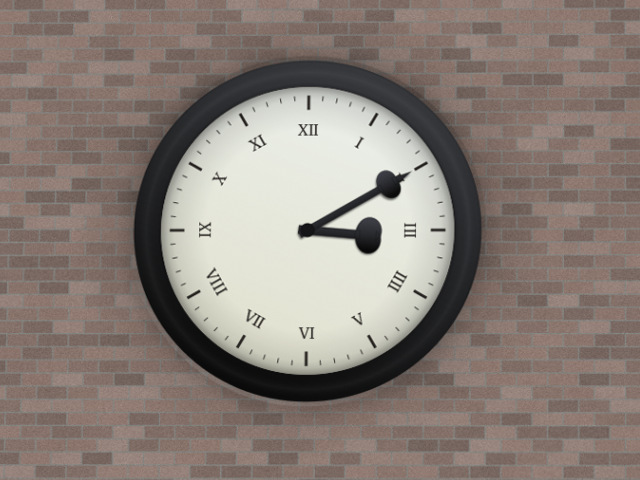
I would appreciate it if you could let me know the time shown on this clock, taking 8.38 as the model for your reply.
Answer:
3.10
